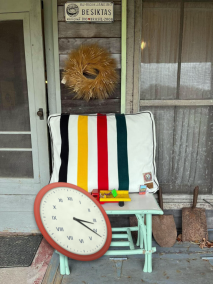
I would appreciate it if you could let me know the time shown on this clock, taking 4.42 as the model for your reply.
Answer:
3.21
